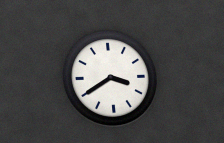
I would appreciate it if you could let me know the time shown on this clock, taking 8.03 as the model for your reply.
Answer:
3.40
